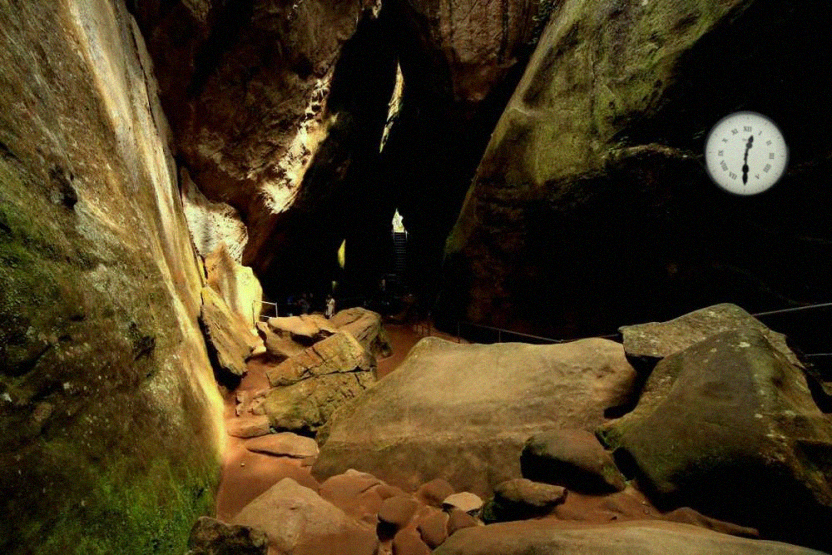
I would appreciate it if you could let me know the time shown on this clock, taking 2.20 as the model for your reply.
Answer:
12.30
